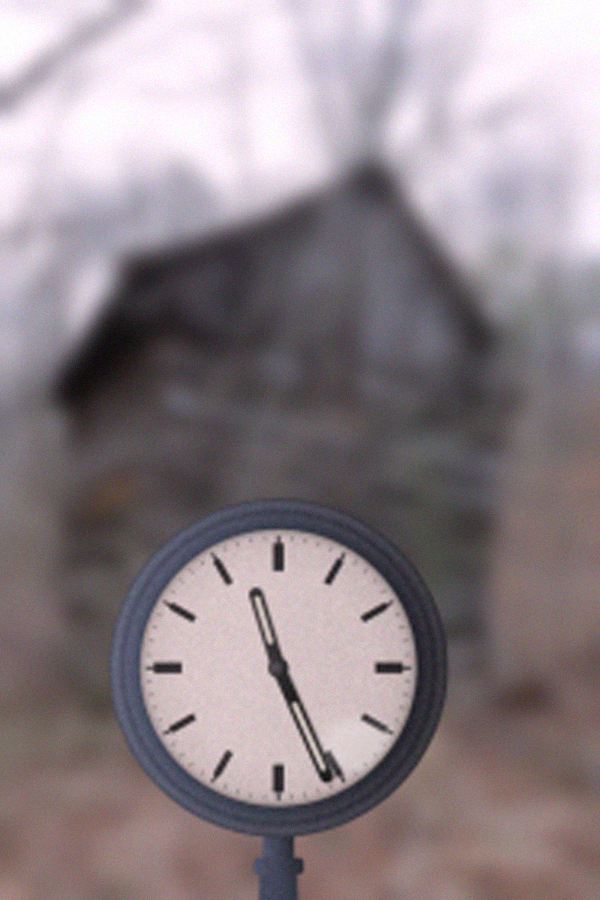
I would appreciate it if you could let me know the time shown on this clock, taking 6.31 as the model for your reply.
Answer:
11.26
